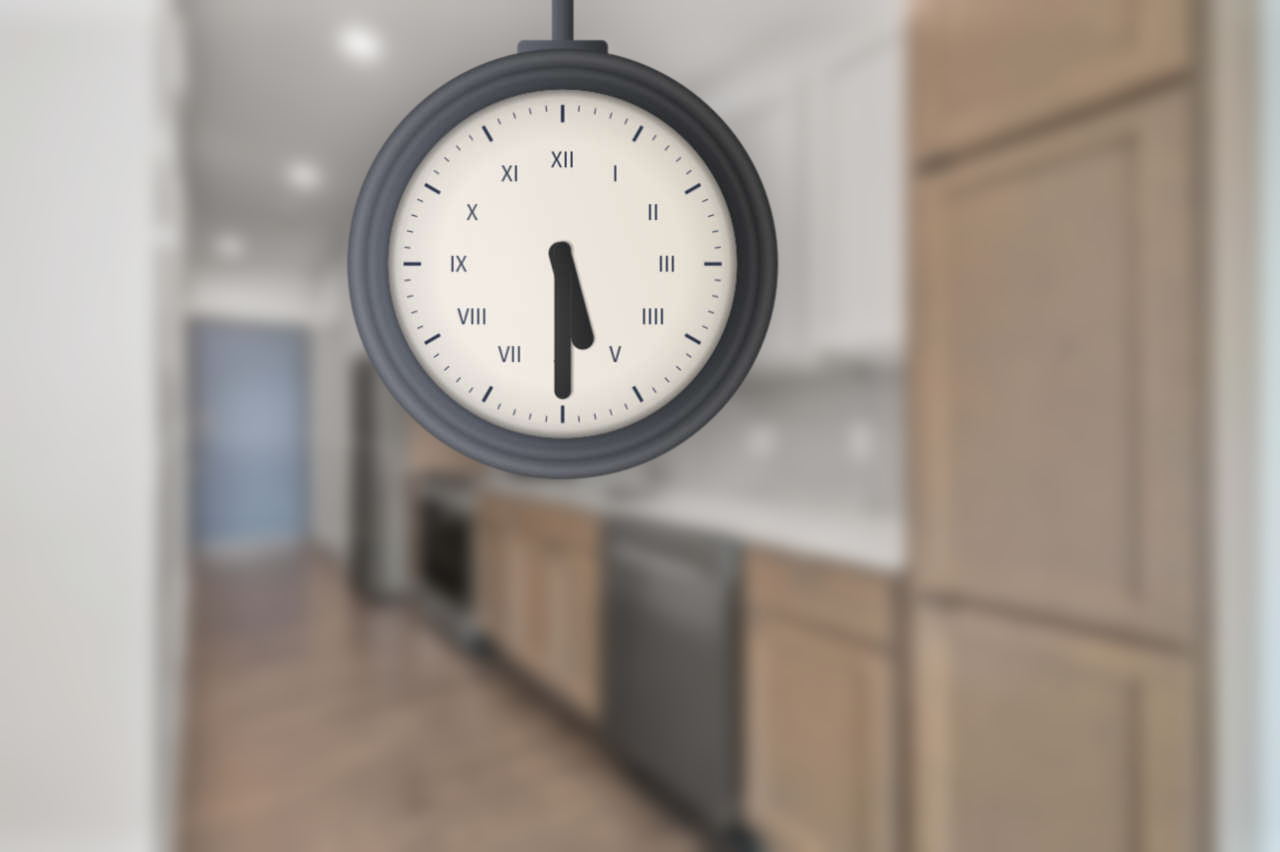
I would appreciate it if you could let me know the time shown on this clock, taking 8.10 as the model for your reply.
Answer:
5.30
